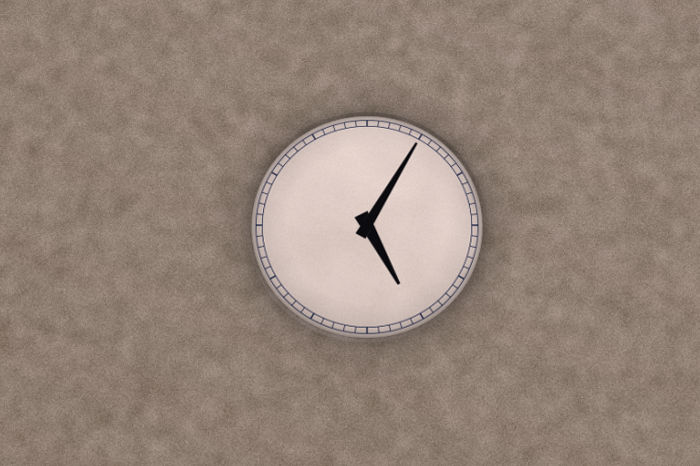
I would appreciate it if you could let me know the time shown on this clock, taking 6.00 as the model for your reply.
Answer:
5.05
